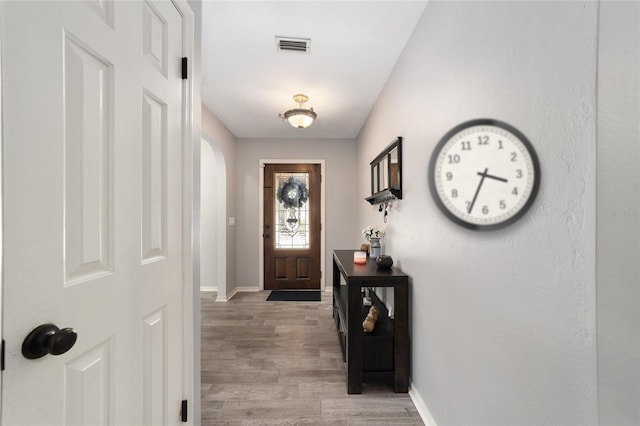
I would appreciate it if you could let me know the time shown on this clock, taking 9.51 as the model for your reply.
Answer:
3.34
